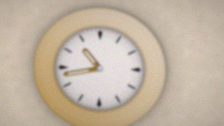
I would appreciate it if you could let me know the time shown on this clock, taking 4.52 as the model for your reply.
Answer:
10.43
